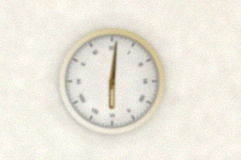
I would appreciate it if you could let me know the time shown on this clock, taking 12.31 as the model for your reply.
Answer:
6.01
